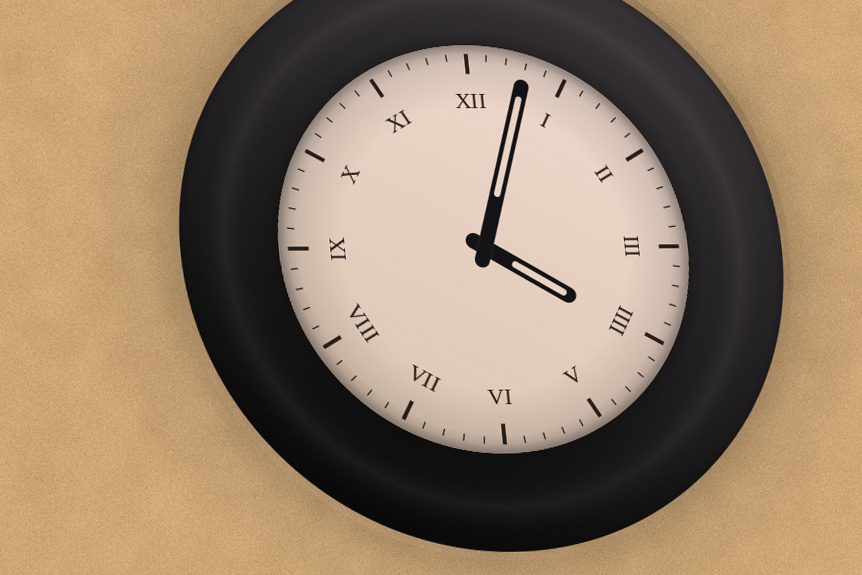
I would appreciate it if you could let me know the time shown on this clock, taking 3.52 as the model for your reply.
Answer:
4.03
